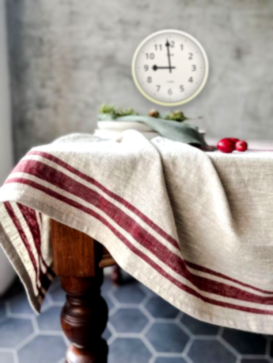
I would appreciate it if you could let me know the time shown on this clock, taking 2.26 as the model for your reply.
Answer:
8.59
